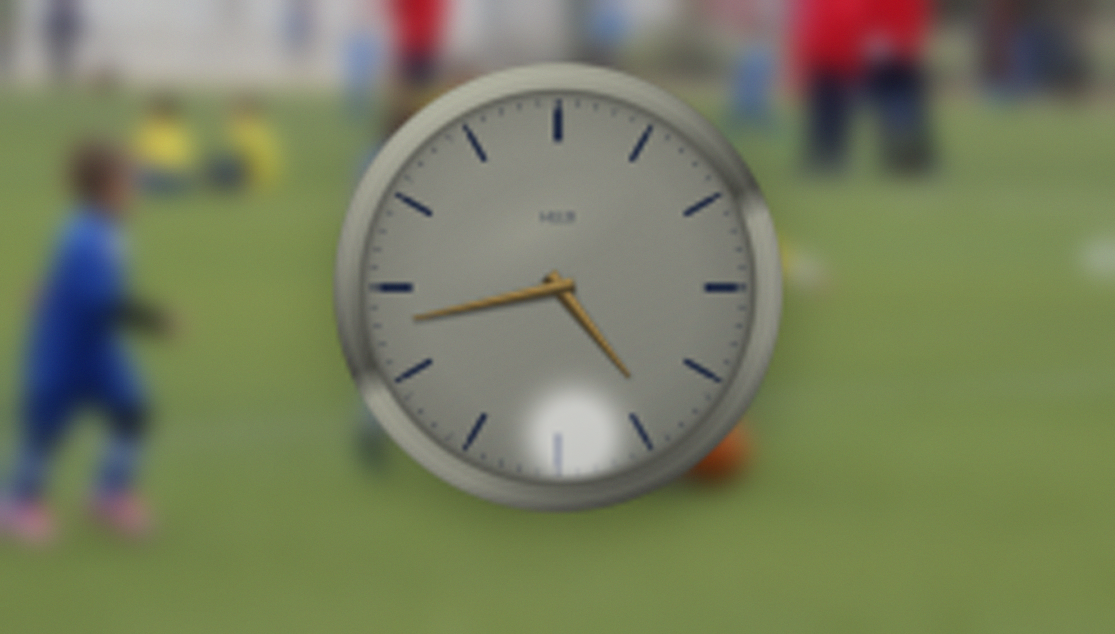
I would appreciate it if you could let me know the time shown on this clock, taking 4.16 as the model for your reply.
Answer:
4.43
